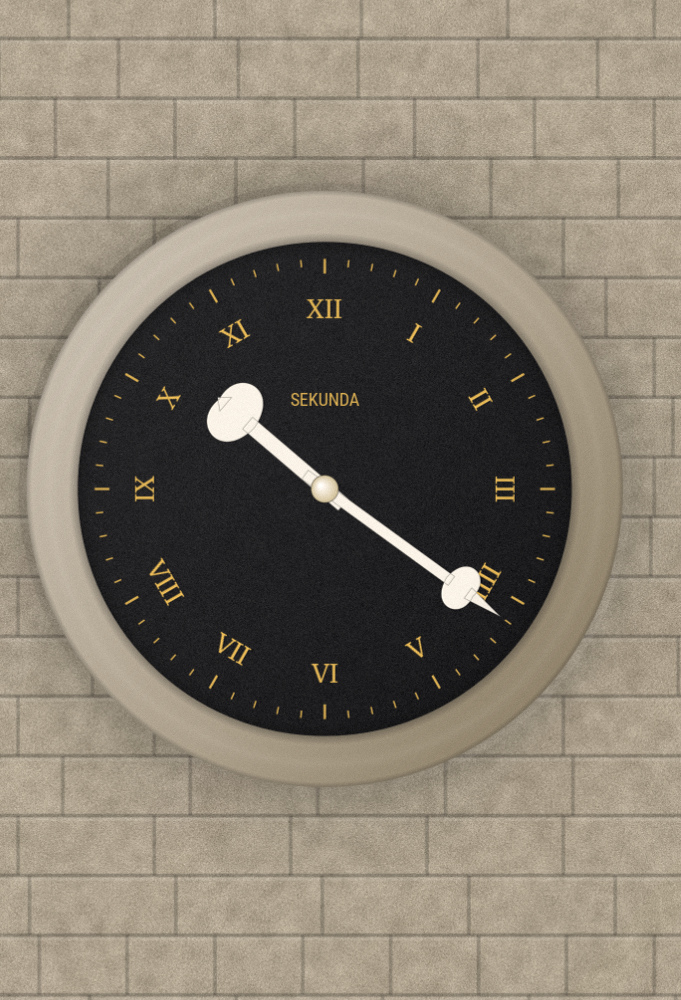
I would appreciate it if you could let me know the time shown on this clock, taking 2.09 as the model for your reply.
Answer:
10.21
